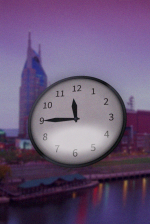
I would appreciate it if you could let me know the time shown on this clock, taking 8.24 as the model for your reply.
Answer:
11.45
